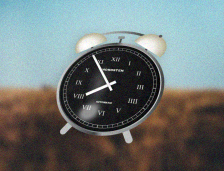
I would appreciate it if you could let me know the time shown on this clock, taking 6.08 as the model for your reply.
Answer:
7.54
